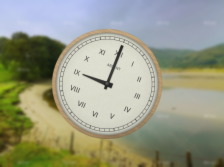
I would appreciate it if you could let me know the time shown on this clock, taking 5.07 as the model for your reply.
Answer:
9.00
